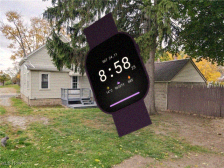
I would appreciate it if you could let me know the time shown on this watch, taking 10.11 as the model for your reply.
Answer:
8.58
